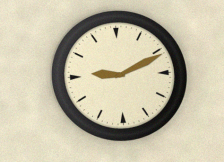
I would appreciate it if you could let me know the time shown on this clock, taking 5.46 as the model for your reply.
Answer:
9.11
